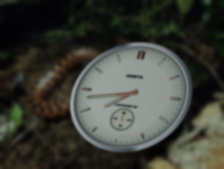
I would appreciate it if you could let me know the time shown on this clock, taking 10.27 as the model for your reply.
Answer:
7.43
